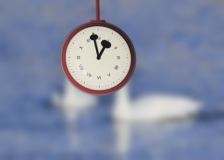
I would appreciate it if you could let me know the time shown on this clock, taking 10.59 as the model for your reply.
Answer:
12.58
